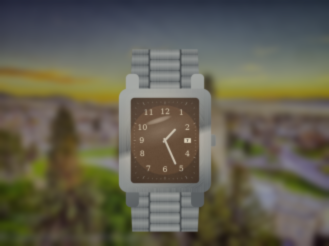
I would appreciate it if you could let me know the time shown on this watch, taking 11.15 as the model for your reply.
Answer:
1.26
